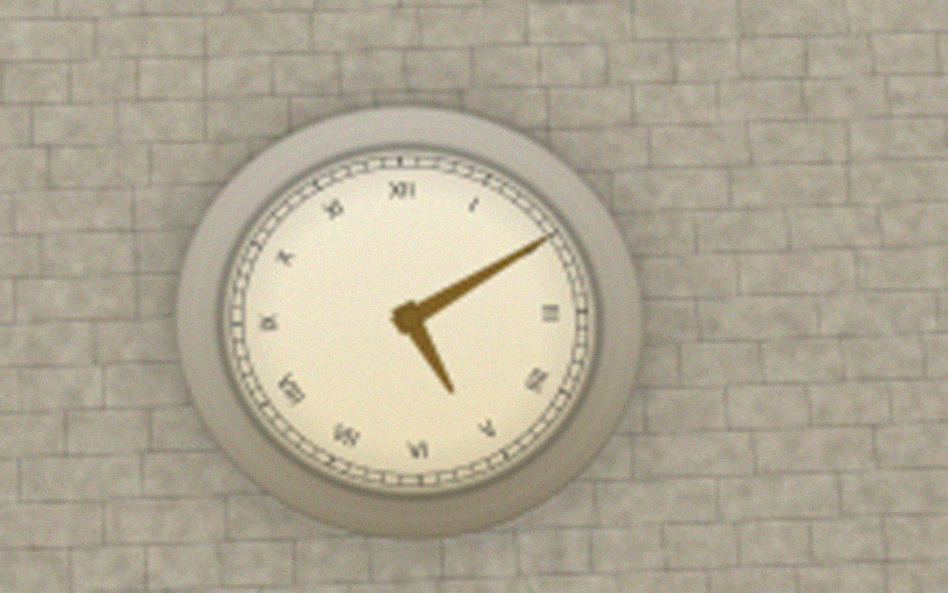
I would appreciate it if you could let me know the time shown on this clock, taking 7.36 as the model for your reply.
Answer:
5.10
